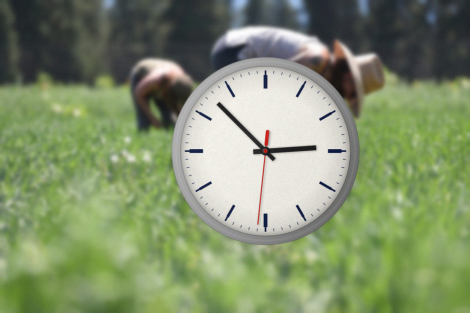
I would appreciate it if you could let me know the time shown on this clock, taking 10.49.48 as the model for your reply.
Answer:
2.52.31
